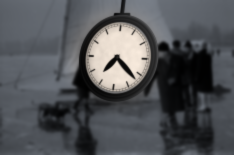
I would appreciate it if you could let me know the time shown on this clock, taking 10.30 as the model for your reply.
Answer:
7.22
